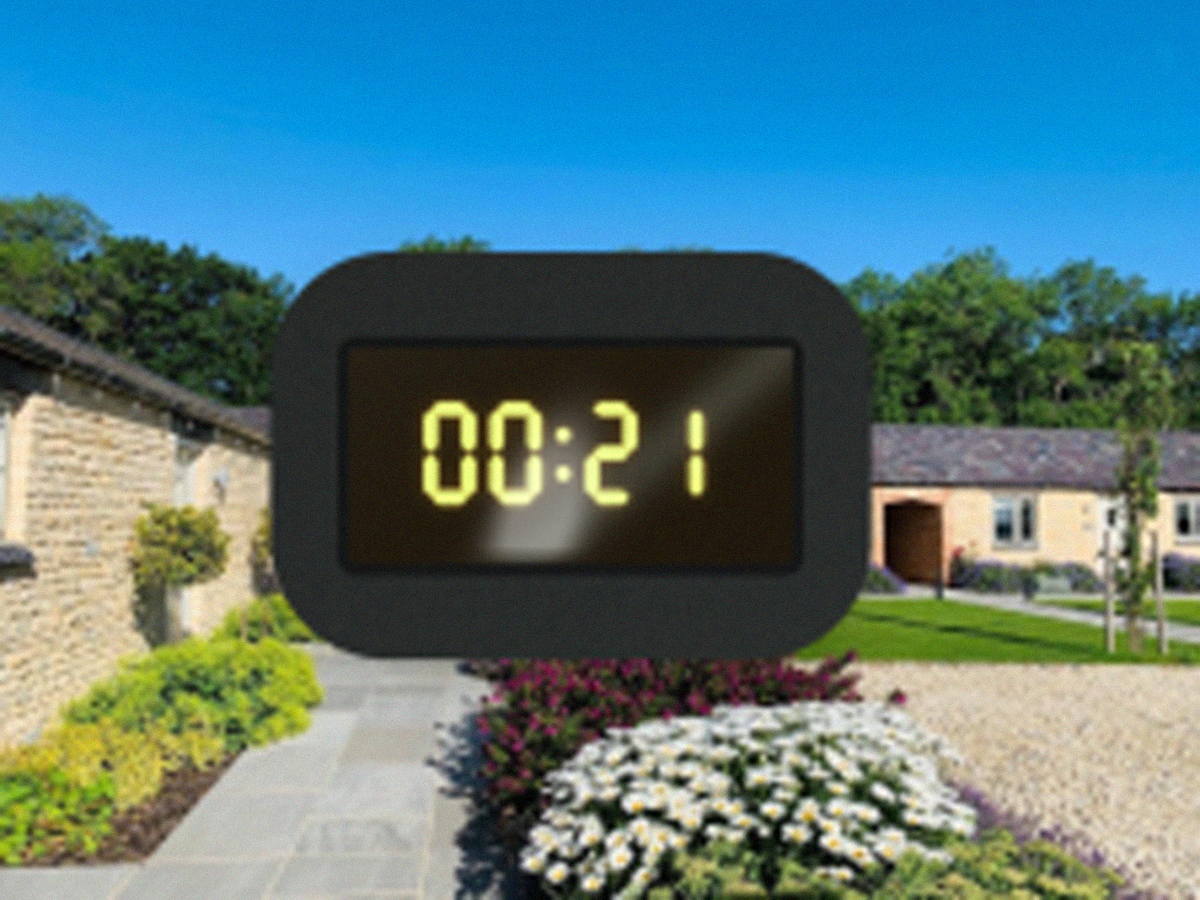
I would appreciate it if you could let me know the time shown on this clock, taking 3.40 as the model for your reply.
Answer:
0.21
